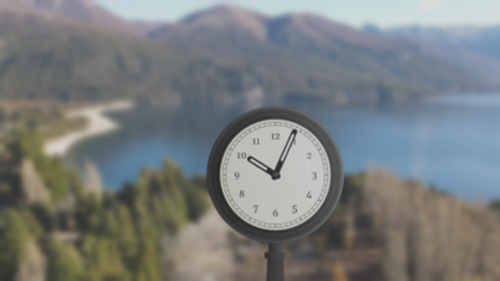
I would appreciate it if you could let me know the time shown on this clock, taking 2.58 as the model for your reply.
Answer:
10.04
